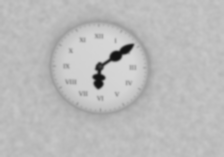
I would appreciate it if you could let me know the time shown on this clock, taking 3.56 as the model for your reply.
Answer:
6.09
